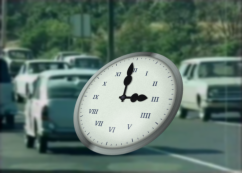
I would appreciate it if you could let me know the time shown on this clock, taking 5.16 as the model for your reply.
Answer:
2.59
